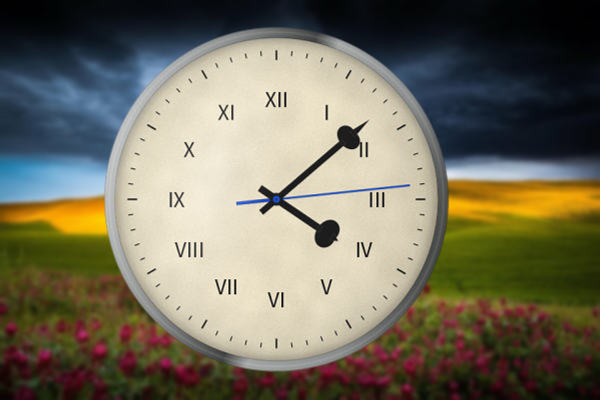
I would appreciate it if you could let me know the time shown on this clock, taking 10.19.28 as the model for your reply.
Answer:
4.08.14
